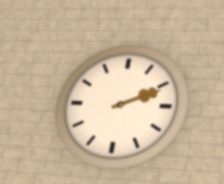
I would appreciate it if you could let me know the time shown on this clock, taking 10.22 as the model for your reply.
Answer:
2.11
